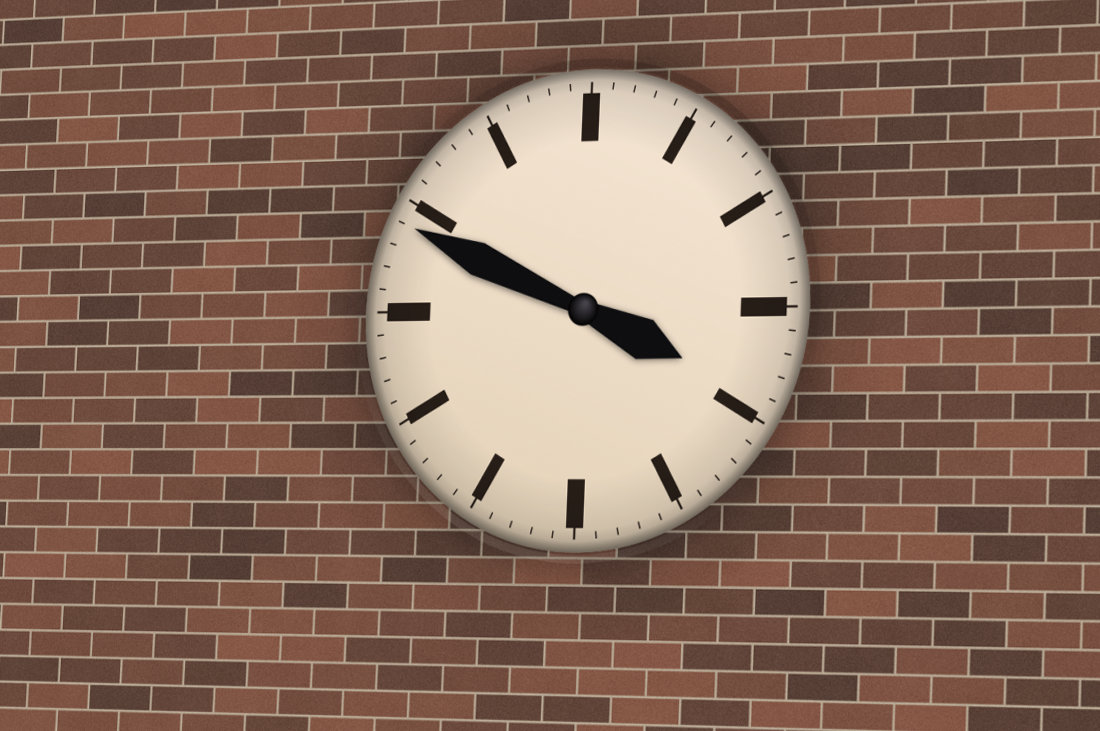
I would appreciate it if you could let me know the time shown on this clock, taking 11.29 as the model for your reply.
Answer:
3.49
